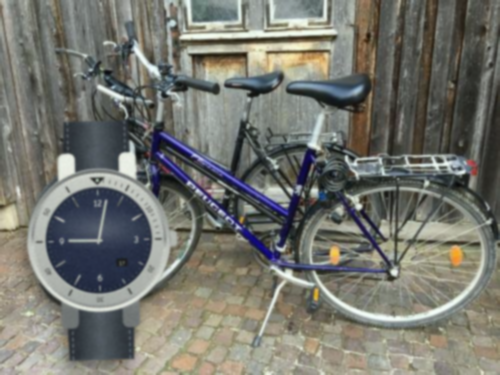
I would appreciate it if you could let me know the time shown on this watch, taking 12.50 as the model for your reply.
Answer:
9.02
